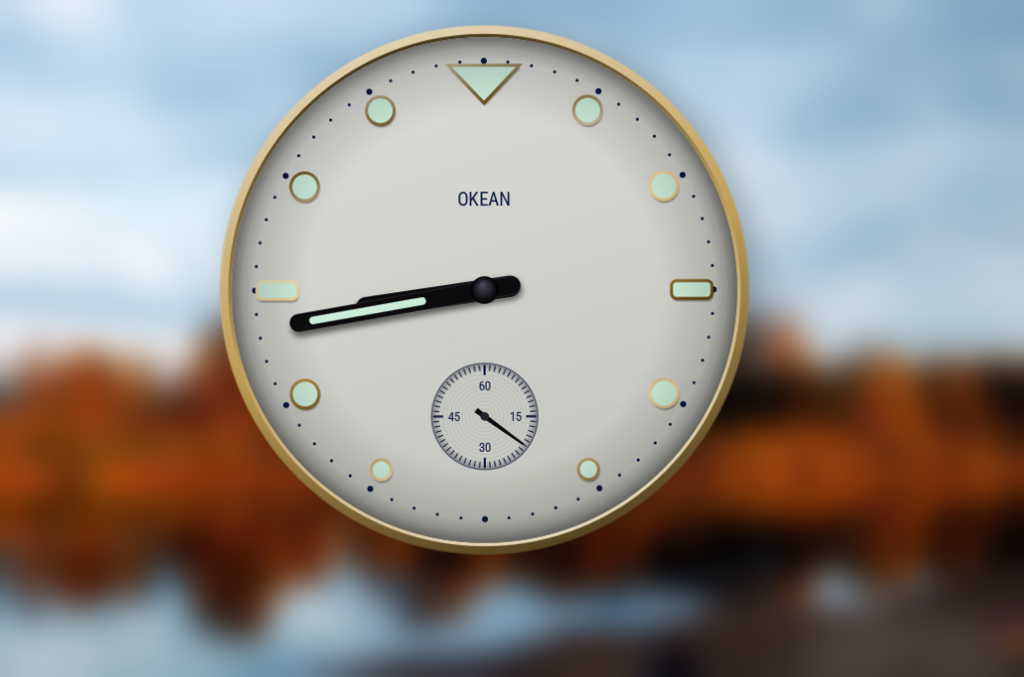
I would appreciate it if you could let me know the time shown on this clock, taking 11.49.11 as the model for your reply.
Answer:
8.43.21
